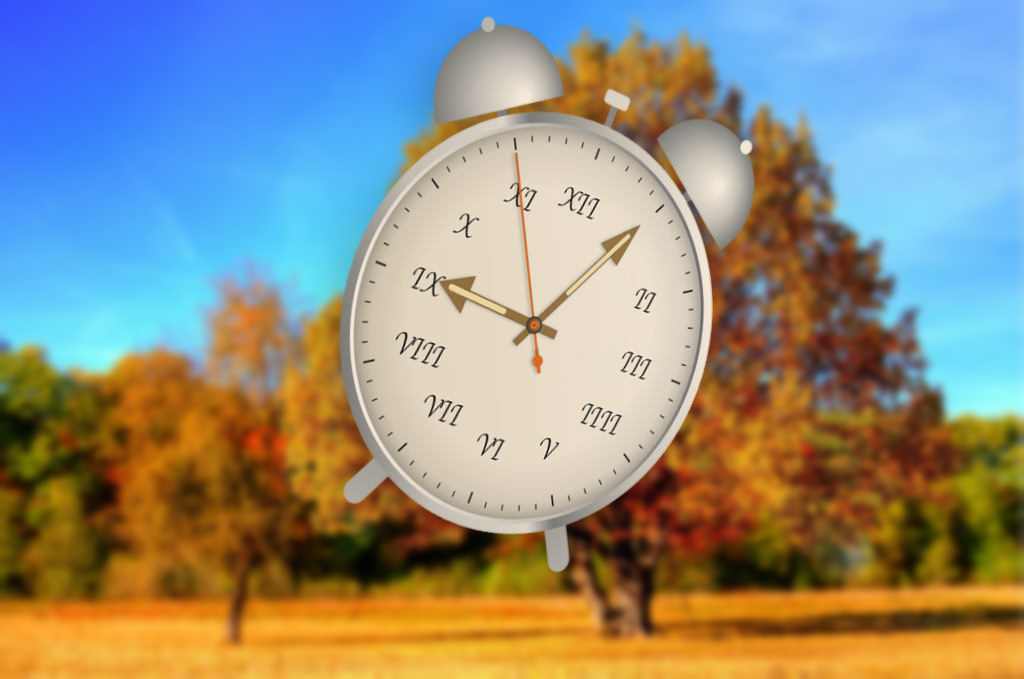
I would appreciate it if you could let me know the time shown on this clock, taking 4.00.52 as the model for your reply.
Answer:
9.04.55
